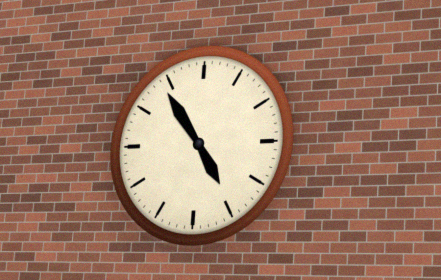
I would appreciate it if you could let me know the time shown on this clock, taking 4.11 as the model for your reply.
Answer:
4.54
